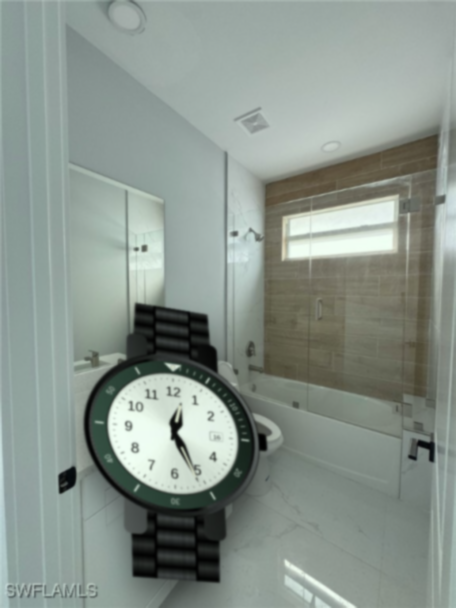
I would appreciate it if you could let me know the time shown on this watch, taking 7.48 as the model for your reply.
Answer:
12.26
